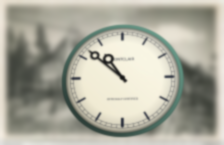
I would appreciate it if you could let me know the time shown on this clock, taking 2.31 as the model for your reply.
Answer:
10.52
